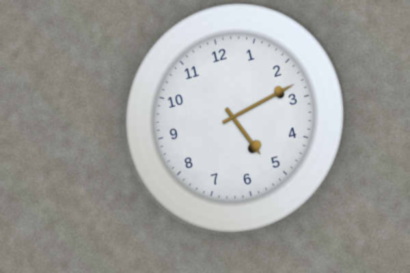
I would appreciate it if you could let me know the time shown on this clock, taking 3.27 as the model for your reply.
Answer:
5.13
